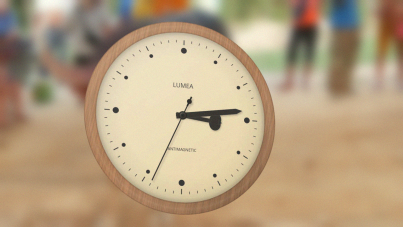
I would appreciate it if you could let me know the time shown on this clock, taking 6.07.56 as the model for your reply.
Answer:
3.13.34
